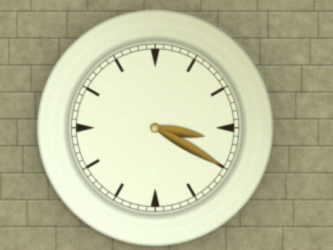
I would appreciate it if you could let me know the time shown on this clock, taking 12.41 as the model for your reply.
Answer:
3.20
